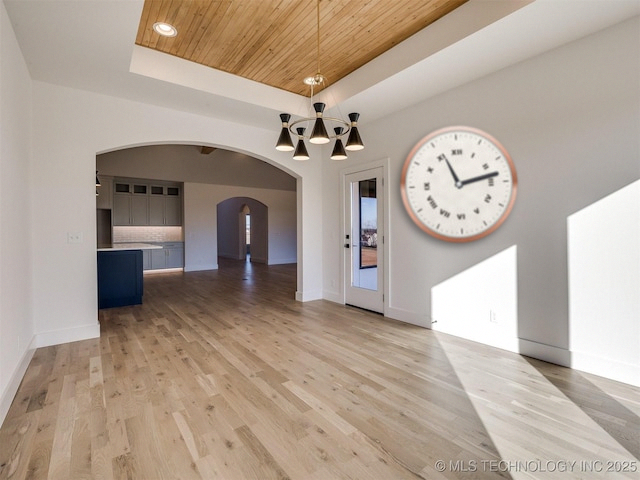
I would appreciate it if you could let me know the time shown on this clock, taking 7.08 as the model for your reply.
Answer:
11.13
